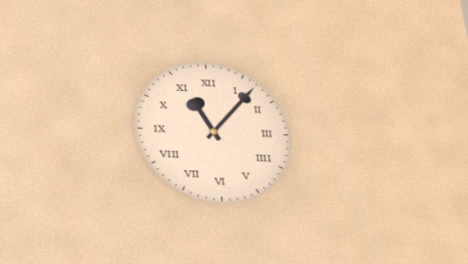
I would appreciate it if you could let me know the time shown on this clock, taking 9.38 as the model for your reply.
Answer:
11.07
